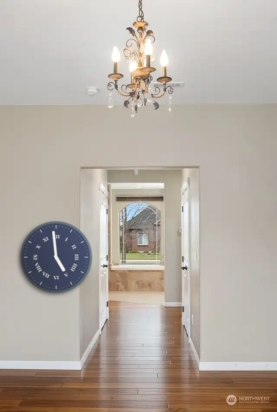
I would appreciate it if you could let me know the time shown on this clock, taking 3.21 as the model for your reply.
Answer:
4.59
